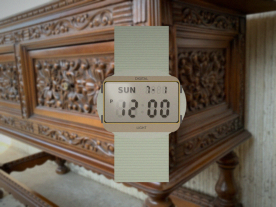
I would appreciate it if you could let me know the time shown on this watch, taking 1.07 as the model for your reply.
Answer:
12.00
